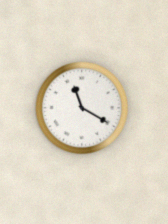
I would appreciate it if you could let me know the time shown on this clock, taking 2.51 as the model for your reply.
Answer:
11.20
